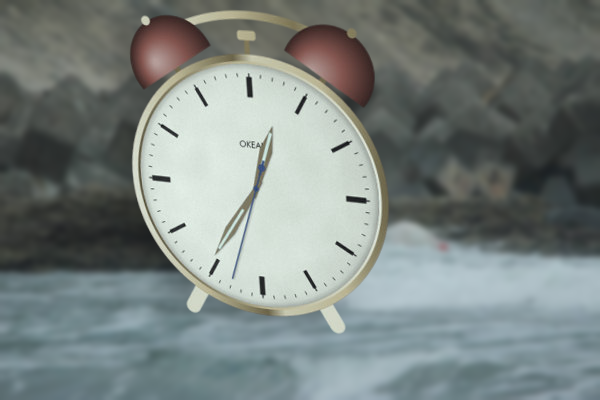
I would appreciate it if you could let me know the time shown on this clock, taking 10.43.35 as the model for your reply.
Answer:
12.35.33
